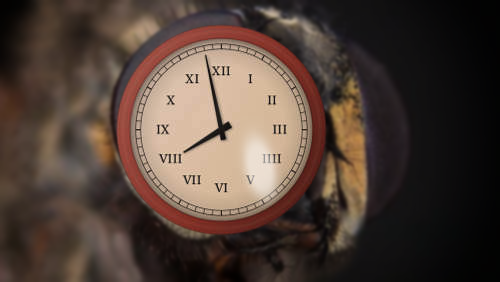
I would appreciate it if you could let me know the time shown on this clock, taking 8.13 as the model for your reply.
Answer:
7.58
